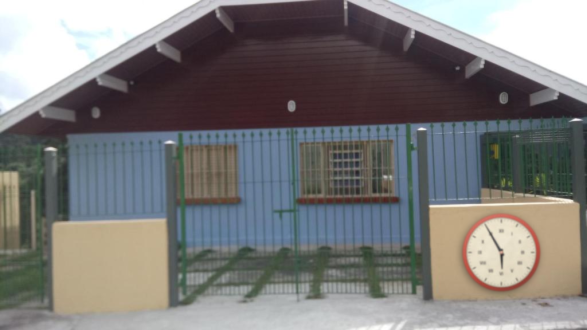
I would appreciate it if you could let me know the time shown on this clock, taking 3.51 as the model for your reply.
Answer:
5.55
